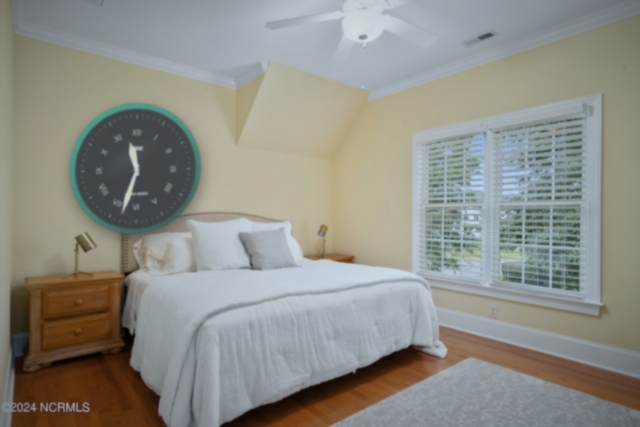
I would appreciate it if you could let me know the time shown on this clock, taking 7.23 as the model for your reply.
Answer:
11.33
